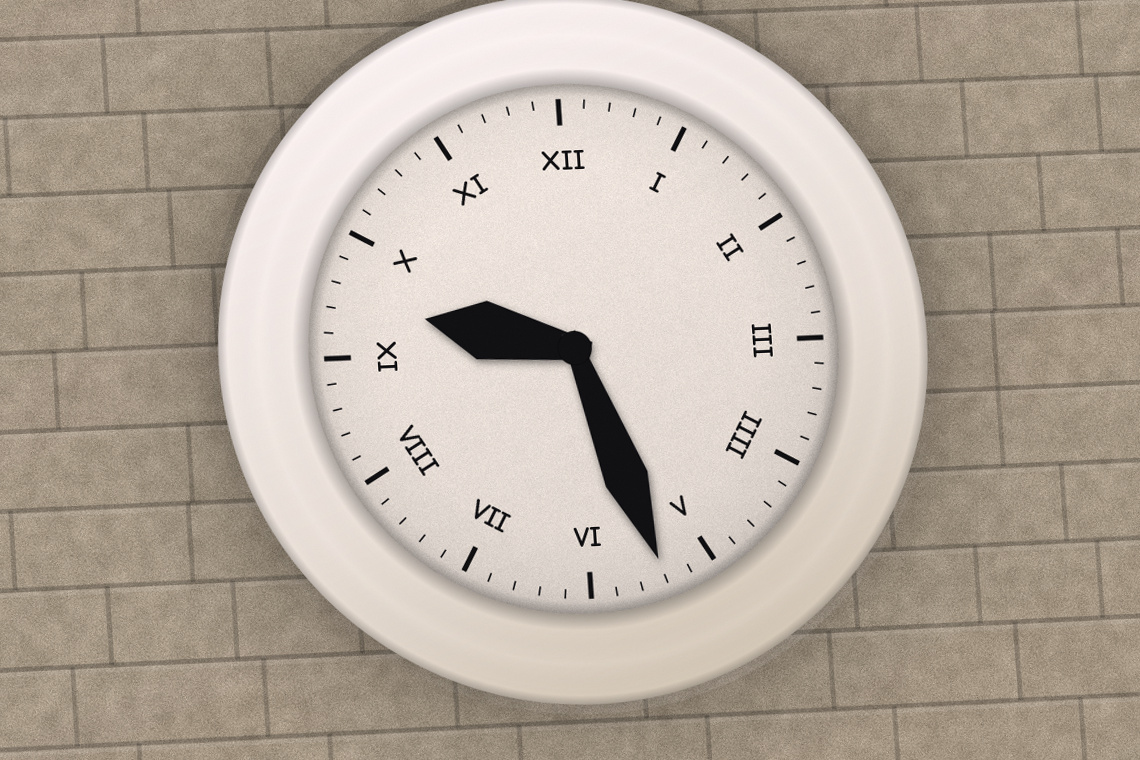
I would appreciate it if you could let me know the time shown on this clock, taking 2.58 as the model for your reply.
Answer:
9.27
